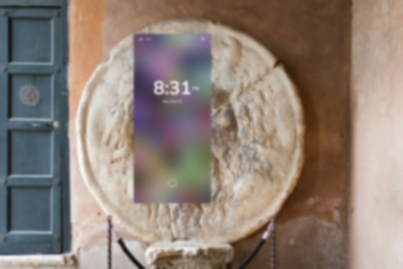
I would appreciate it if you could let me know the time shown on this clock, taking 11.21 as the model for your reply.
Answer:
8.31
